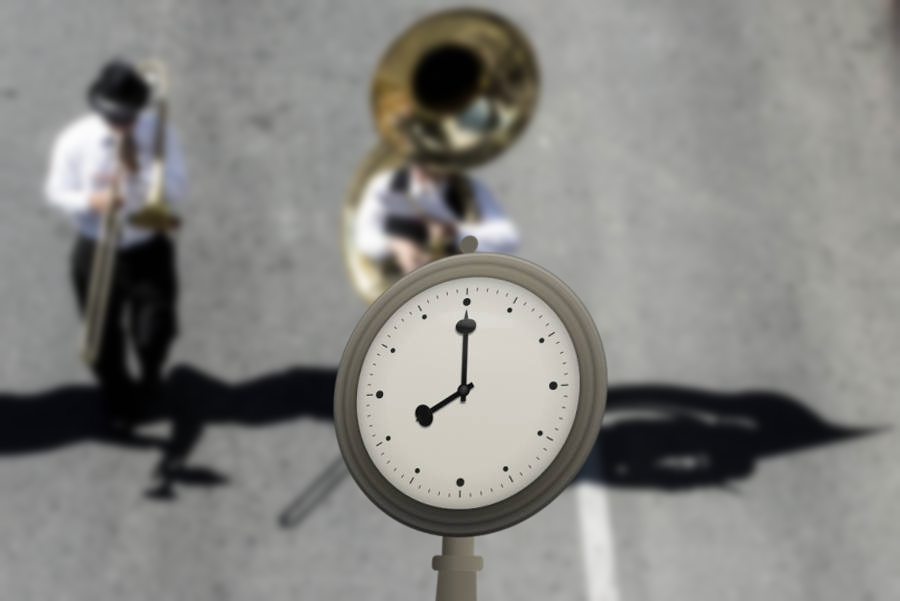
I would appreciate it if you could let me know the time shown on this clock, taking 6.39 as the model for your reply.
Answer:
8.00
